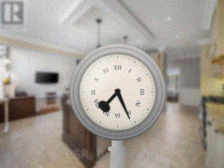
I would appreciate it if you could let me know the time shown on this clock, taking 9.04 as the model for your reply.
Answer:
7.26
